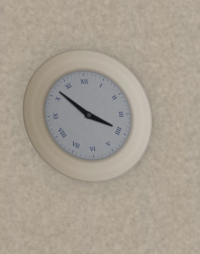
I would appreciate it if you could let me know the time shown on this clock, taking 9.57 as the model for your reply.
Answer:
3.52
